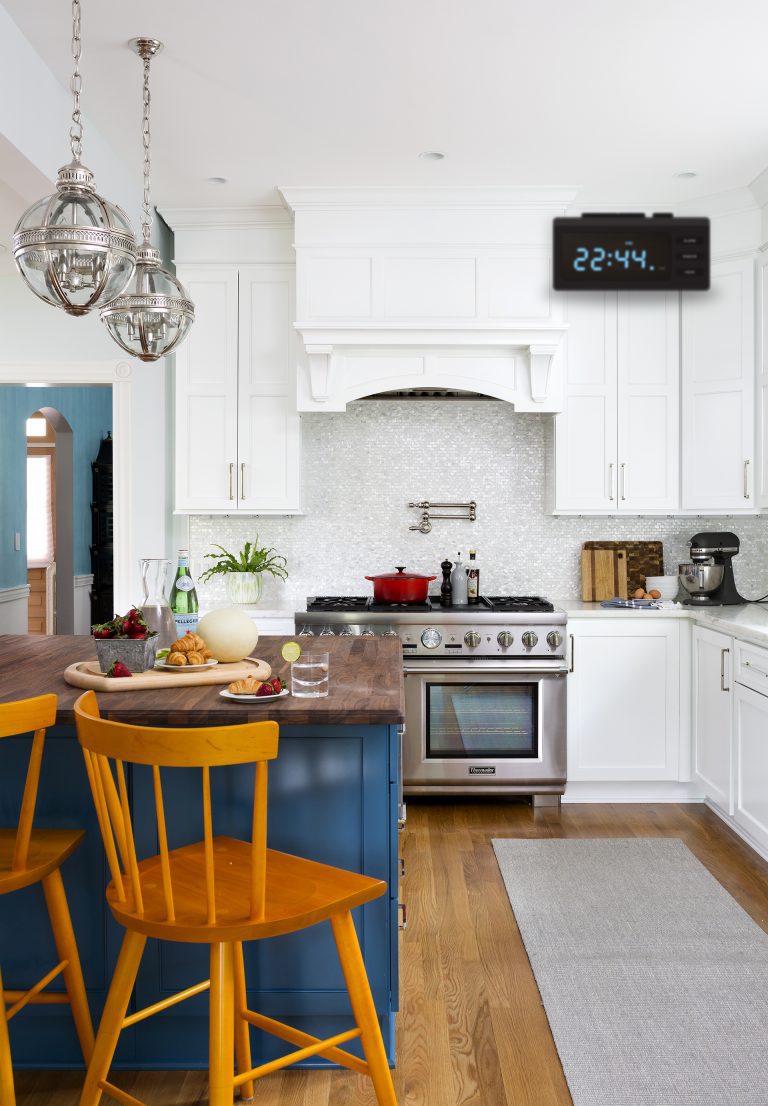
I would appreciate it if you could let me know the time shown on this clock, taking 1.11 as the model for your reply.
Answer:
22.44
